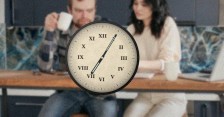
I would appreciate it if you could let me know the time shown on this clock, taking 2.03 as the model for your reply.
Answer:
7.05
